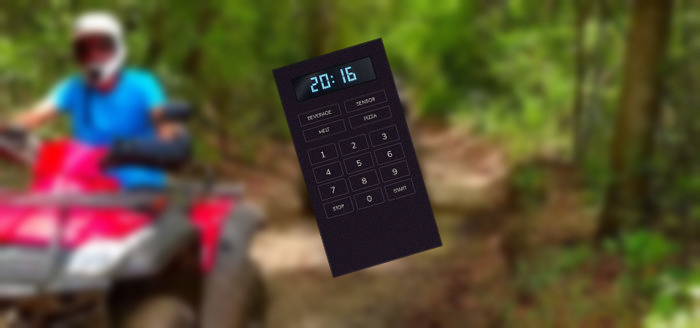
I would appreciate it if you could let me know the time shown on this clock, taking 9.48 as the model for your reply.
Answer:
20.16
